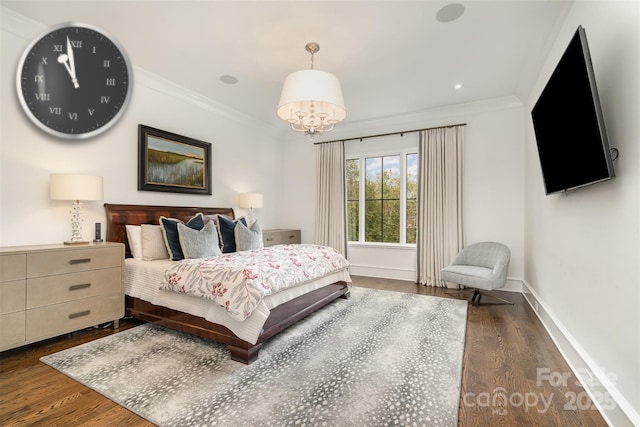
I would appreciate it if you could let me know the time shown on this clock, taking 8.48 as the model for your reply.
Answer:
10.58
